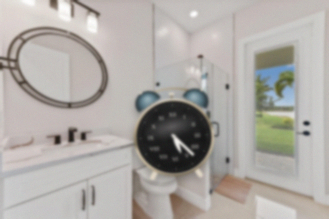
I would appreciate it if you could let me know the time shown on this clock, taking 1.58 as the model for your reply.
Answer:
5.23
